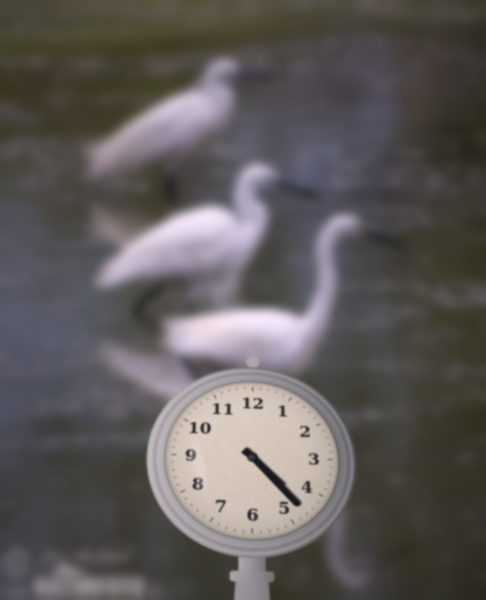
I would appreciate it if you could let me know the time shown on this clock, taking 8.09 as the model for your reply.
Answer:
4.23
